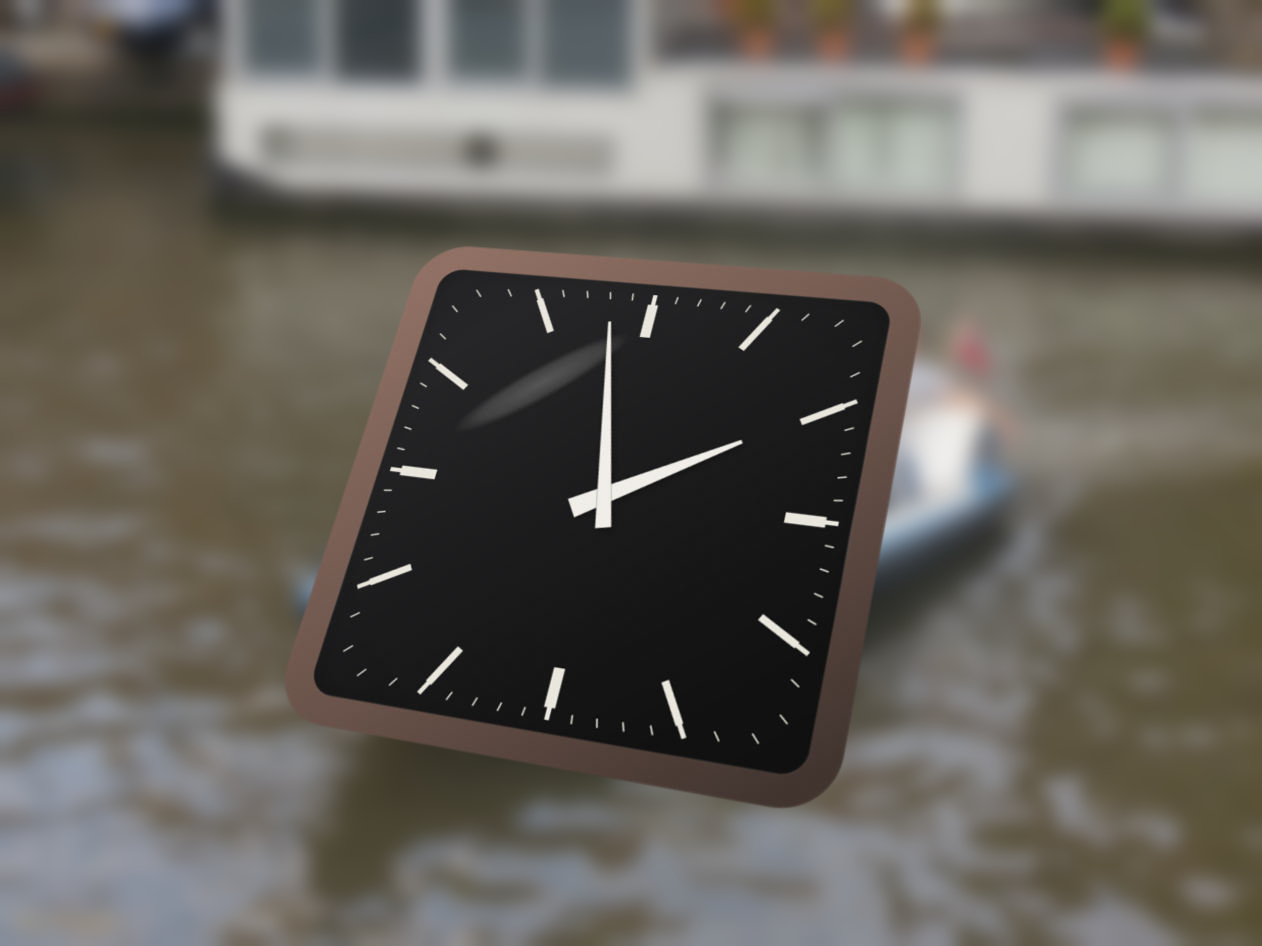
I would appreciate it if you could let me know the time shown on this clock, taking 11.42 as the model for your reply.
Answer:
1.58
